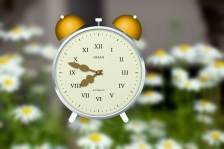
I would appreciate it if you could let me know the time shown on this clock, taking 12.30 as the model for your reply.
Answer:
7.48
